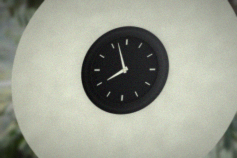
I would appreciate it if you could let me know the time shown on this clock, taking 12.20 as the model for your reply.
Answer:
7.57
